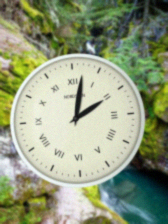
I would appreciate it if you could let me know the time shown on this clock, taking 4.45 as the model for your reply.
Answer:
2.02
